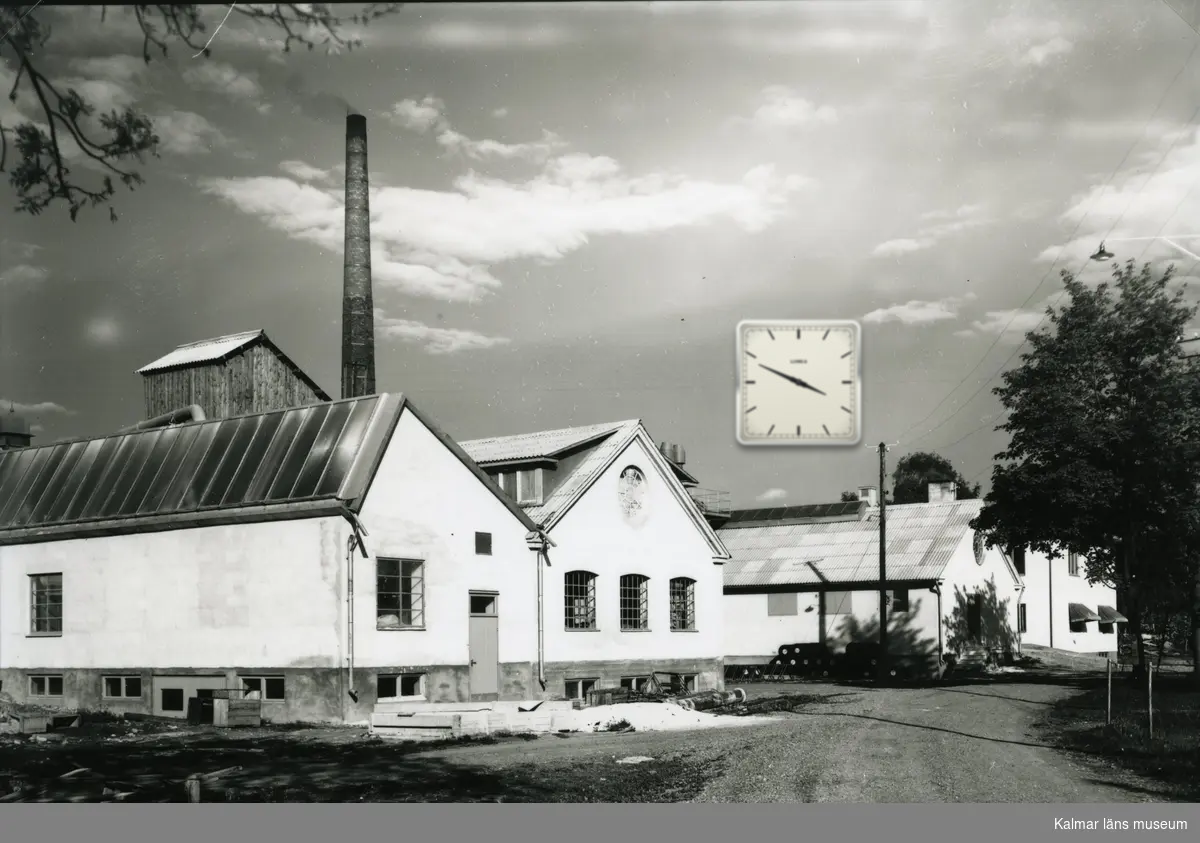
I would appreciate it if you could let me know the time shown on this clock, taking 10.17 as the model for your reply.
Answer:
3.49
